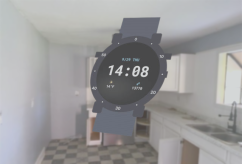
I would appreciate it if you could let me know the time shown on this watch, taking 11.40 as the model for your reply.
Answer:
14.08
